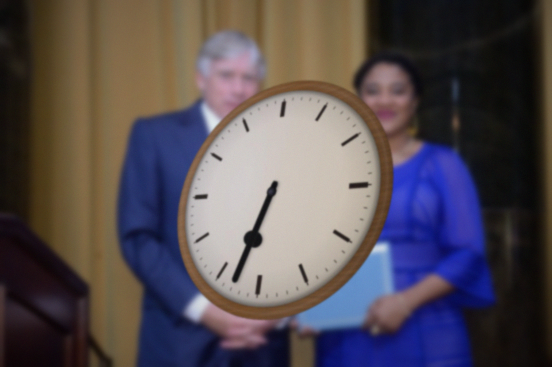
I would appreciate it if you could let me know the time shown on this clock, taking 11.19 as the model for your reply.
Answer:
6.33
